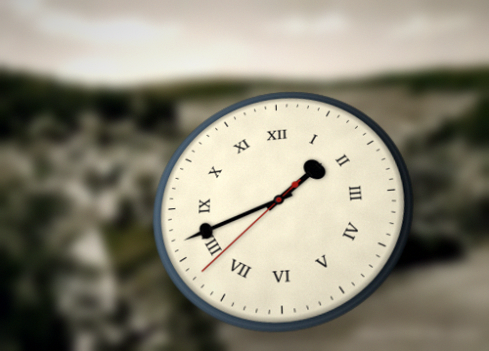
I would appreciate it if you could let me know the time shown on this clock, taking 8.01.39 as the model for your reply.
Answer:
1.41.38
